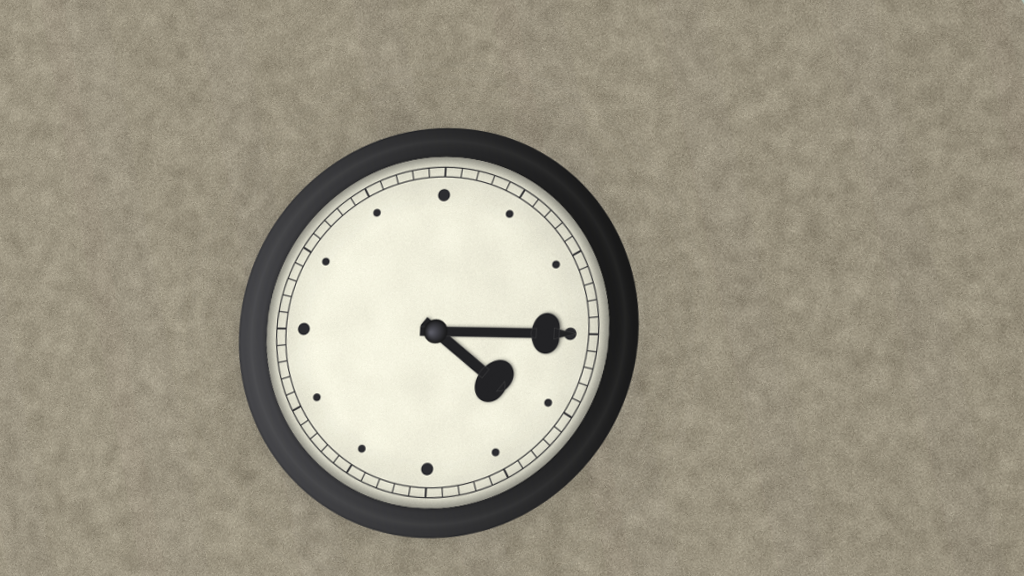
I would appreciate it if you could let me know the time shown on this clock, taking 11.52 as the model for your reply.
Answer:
4.15
